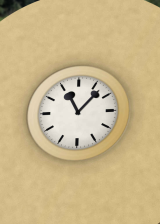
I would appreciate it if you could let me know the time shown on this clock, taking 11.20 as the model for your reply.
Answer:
11.07
